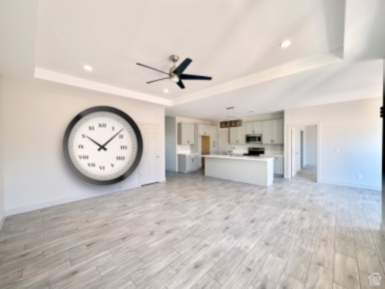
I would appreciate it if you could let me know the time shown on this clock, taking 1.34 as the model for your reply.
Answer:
10.08
